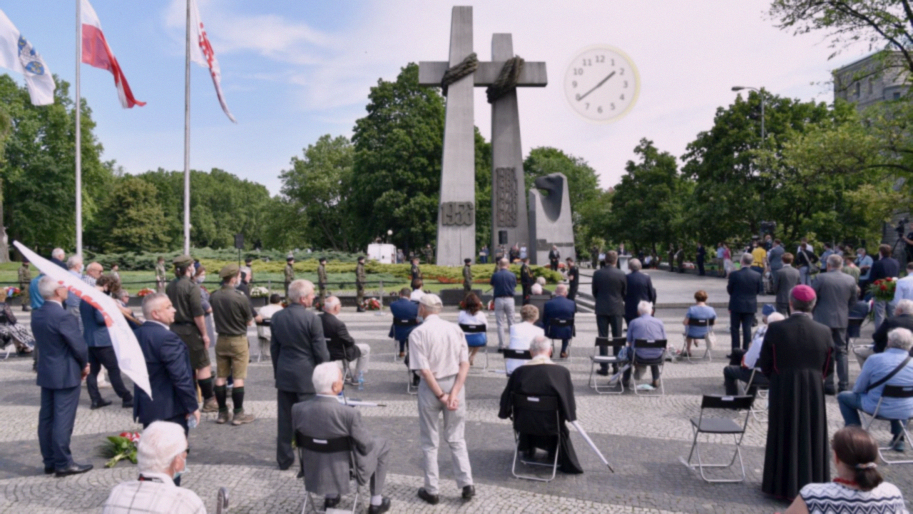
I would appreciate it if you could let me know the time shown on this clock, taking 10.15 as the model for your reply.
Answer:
1.39
